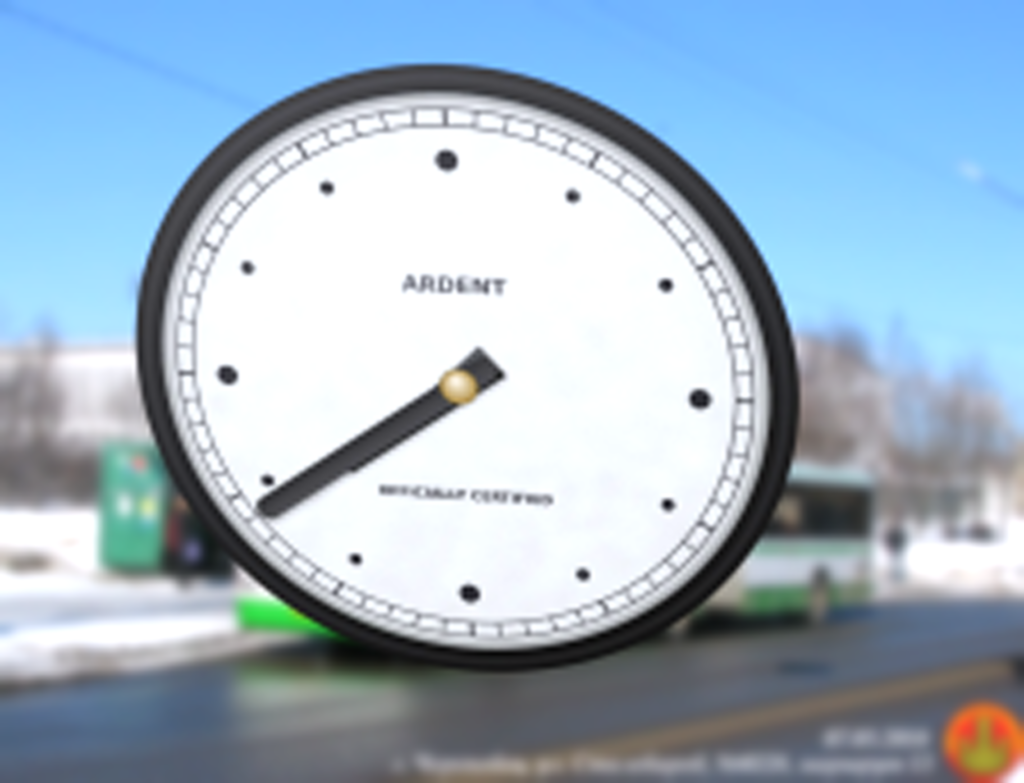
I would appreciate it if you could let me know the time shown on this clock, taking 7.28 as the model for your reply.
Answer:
7.39
